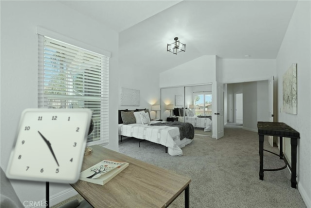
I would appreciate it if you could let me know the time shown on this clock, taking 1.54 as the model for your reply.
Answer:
10.24
